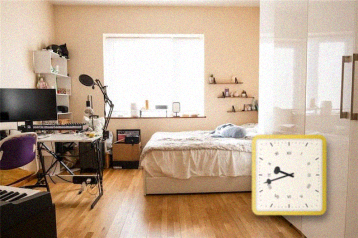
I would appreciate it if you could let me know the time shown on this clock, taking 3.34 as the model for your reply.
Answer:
9.42
